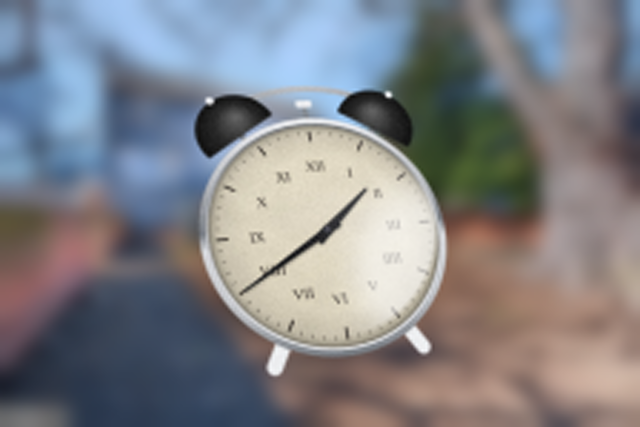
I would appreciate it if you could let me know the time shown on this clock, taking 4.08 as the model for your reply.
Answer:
1.40
